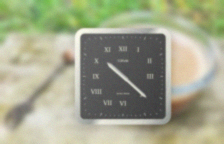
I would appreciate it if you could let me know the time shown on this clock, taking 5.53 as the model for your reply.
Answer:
10.22
